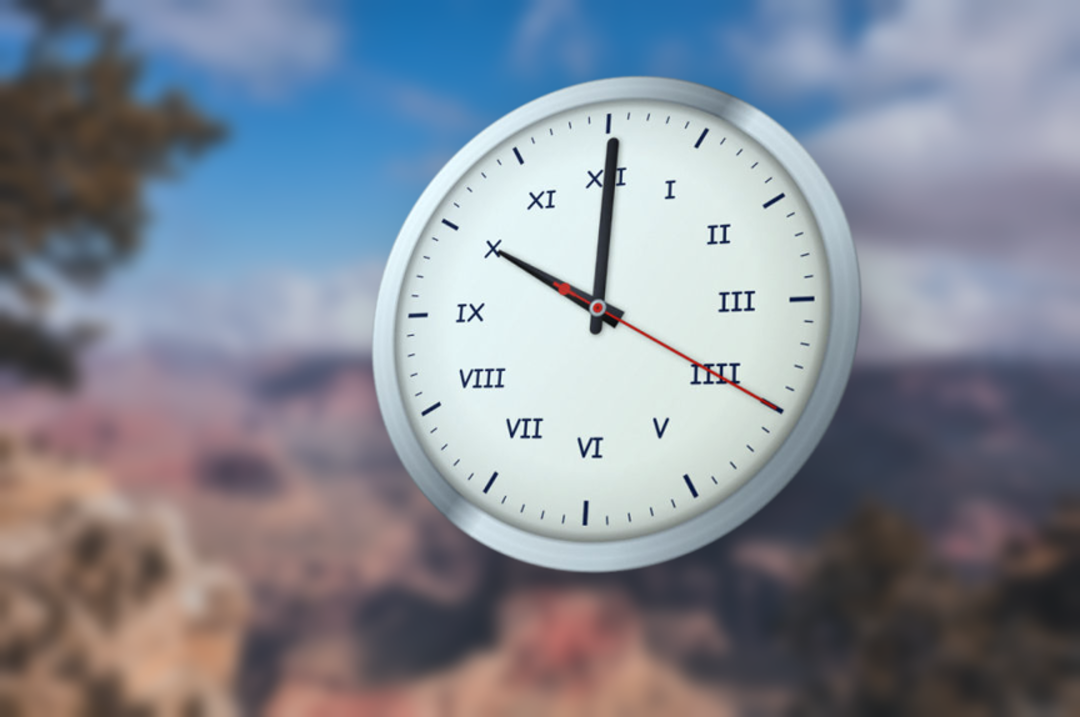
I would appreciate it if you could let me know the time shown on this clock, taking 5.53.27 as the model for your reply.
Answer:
10.00.20
